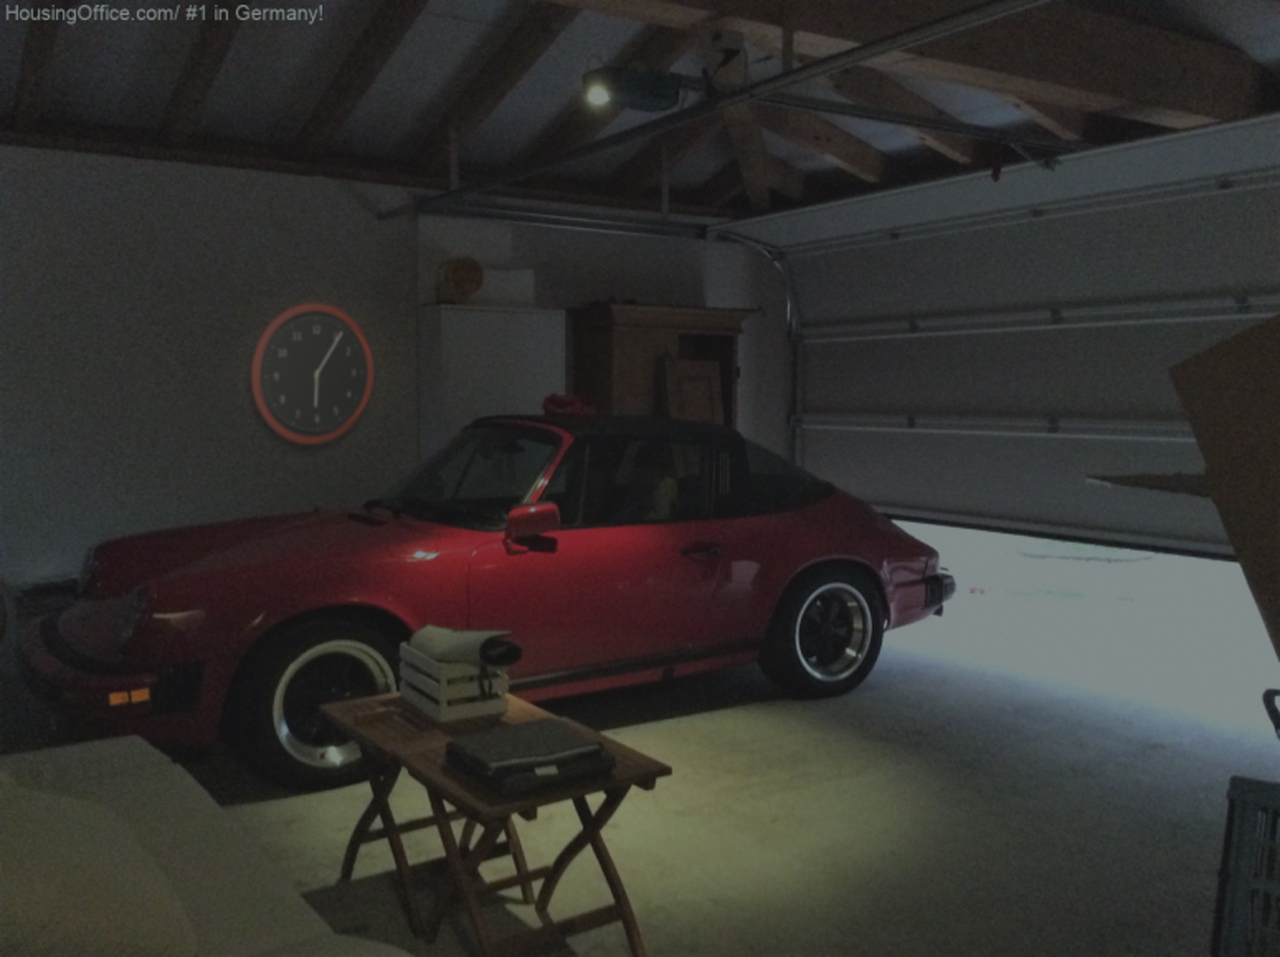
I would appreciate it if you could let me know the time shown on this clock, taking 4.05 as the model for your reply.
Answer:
6.06
